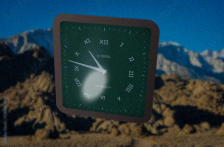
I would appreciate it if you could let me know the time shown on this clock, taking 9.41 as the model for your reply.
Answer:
10.47
